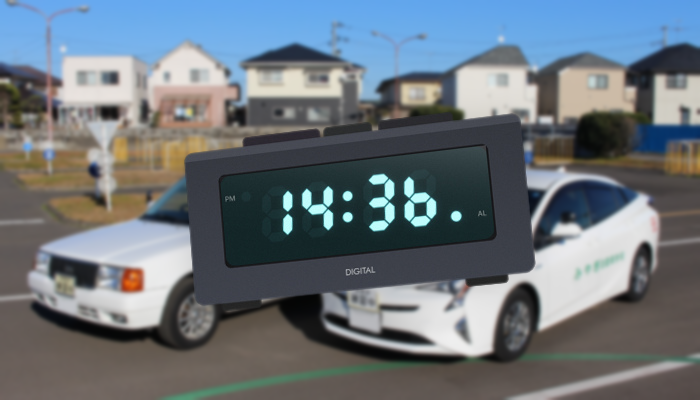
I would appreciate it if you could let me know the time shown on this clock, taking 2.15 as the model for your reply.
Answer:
14.36
